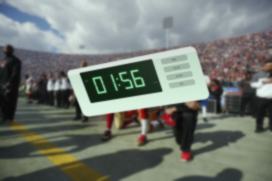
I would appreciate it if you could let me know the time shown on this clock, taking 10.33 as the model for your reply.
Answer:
1.56
